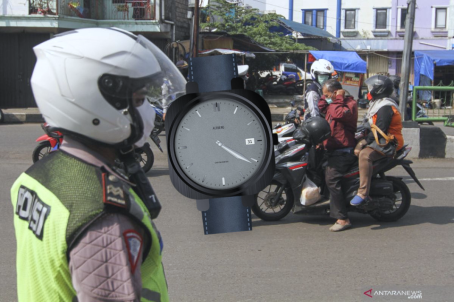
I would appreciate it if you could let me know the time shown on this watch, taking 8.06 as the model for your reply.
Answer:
4.21
